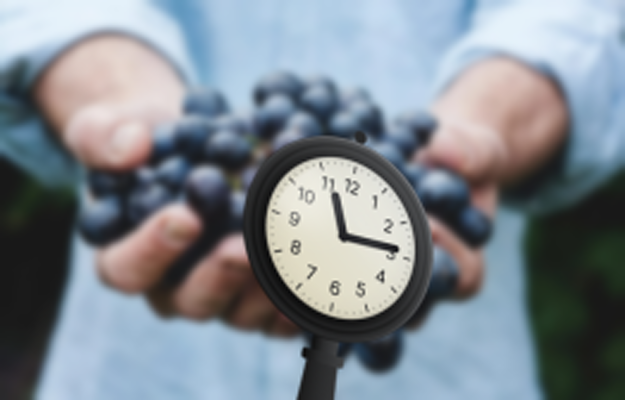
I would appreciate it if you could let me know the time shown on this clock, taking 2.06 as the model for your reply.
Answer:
11.14
